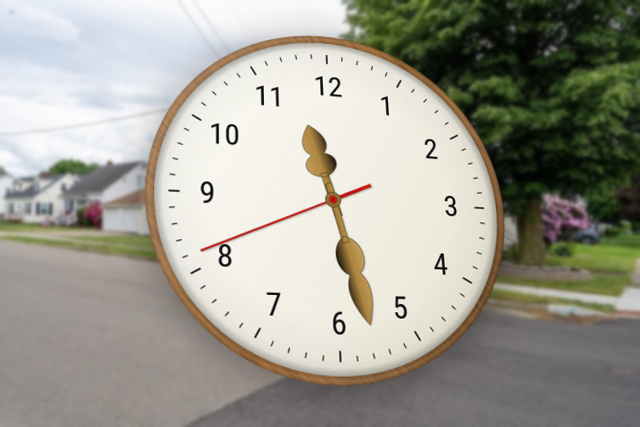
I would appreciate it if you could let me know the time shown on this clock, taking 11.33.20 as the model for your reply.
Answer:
11.27.41
